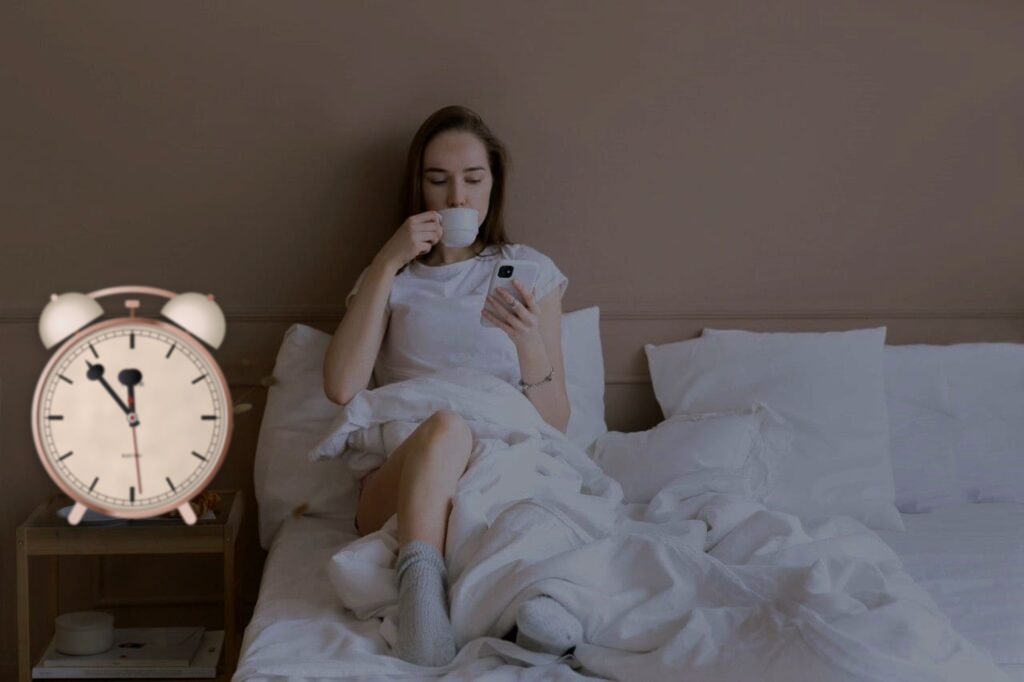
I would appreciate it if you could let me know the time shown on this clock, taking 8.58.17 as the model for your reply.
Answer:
11.53.29
